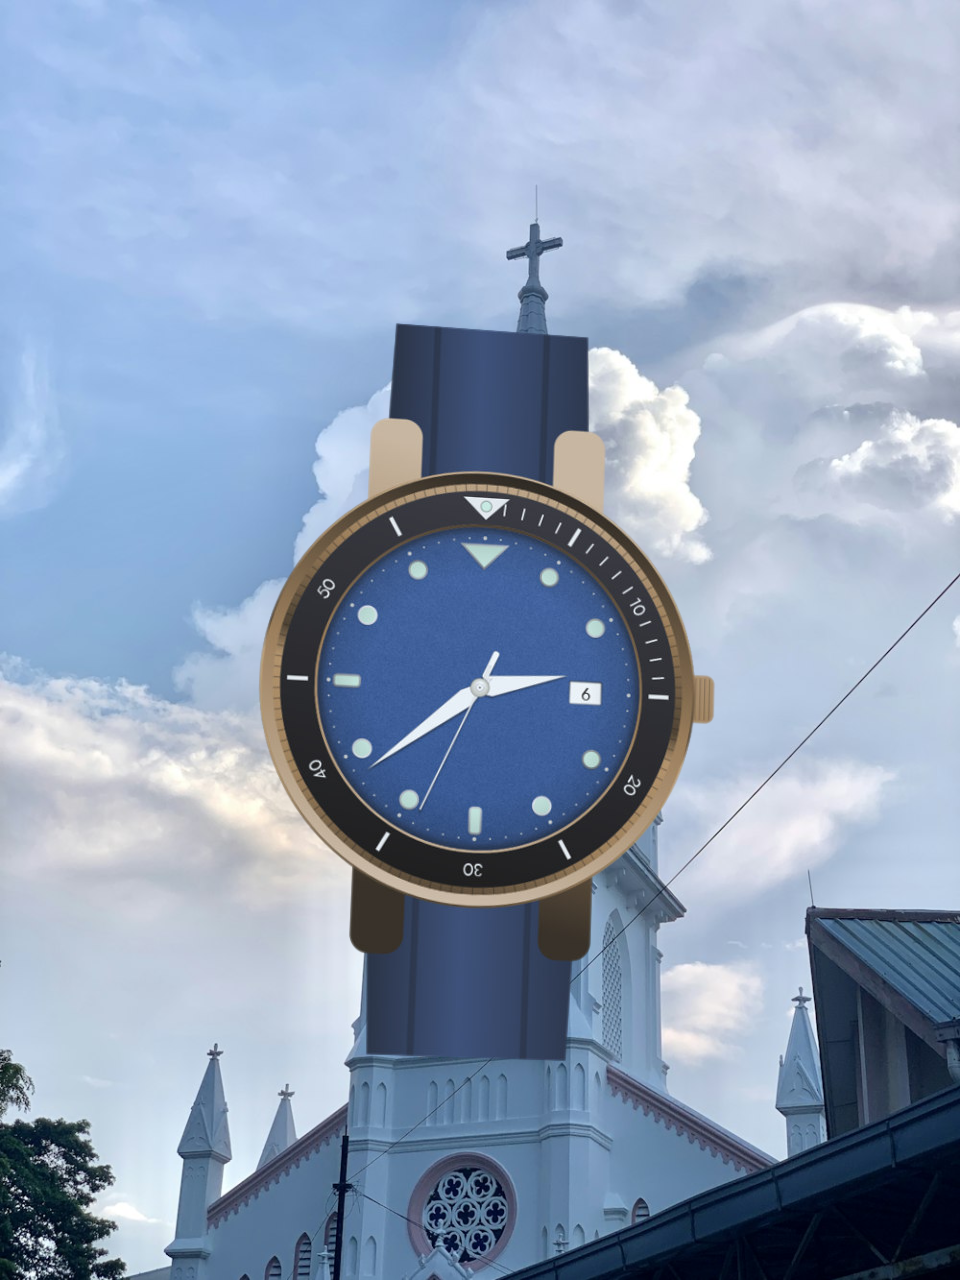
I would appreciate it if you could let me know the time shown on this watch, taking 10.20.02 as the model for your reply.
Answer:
2.38.34
